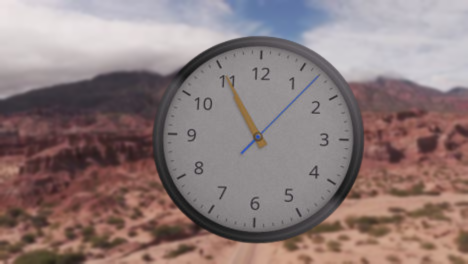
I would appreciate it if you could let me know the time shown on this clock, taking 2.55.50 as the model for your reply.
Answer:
10.55.07
